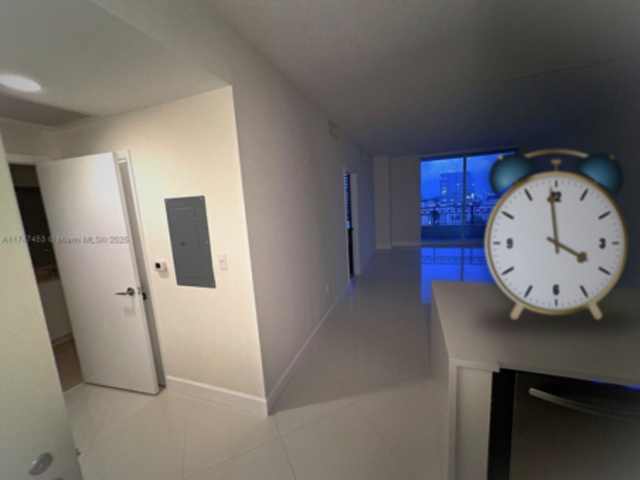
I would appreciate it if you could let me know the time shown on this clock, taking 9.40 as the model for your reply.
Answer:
3.59
